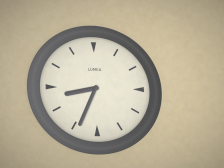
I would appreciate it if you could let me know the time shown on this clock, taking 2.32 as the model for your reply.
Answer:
8.34
